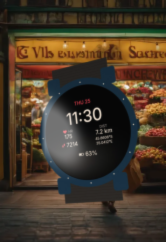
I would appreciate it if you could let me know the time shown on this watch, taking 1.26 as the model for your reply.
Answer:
11.30
